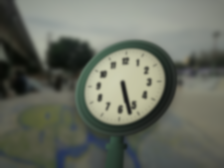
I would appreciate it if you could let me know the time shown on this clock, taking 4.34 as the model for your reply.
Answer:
5.27
